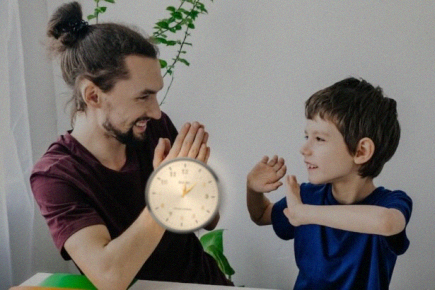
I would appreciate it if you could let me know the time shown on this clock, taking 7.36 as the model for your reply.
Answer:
12.07
